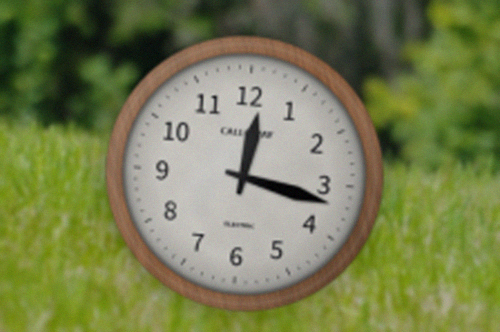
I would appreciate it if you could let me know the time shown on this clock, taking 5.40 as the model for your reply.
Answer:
12.17
